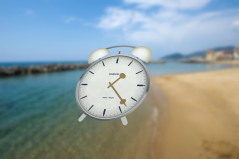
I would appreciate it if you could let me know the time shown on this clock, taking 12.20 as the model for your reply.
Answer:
1.23
